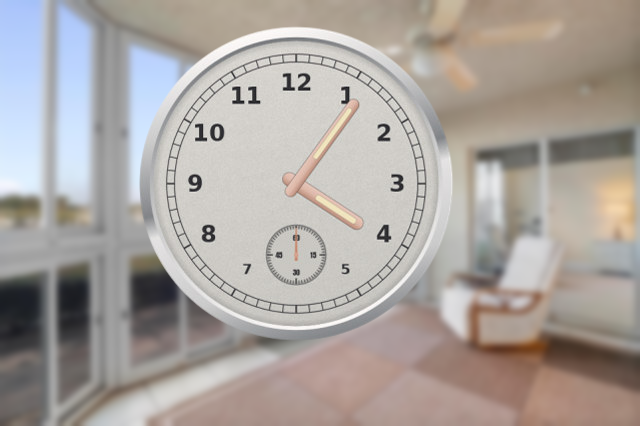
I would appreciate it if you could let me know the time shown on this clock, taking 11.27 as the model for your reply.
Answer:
4.06
